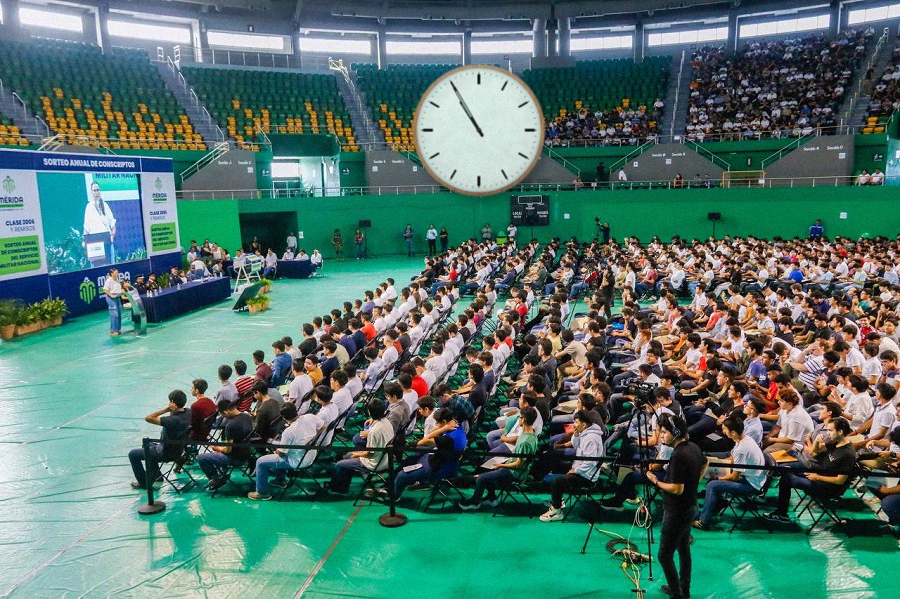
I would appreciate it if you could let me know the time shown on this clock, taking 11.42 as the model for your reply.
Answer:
10.55
